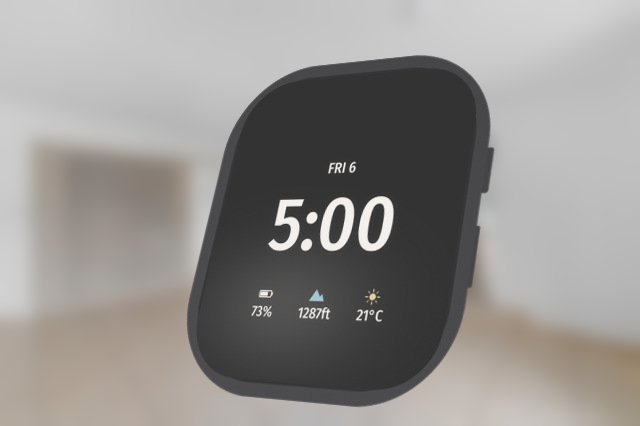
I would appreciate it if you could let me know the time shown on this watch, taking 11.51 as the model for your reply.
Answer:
5.00
